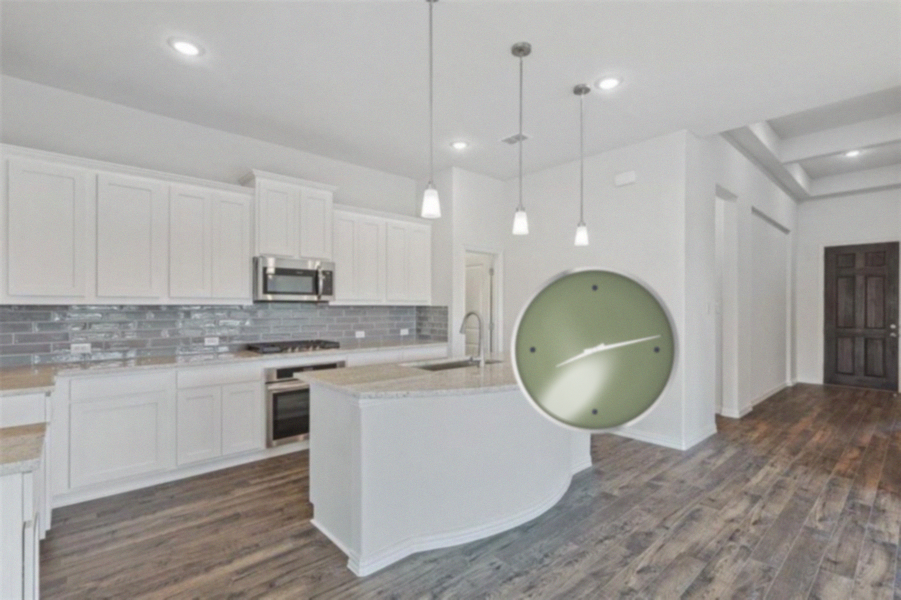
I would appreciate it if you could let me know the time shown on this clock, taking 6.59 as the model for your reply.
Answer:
8.13
